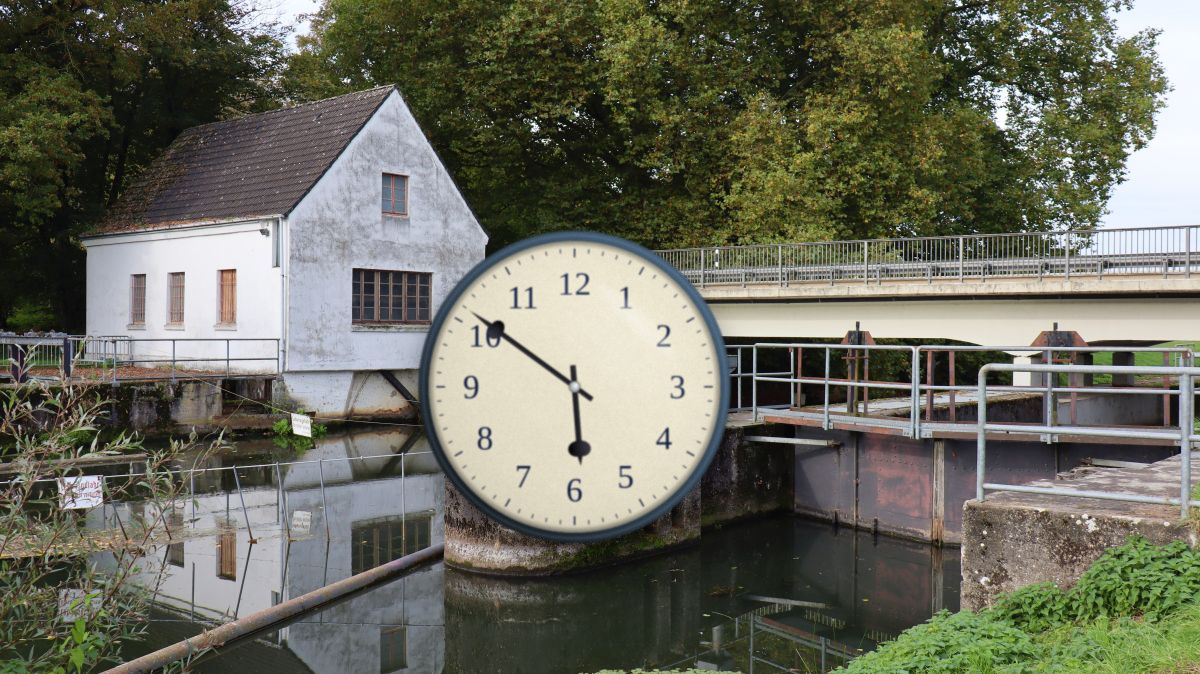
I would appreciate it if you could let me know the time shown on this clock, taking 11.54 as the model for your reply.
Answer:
5.51
